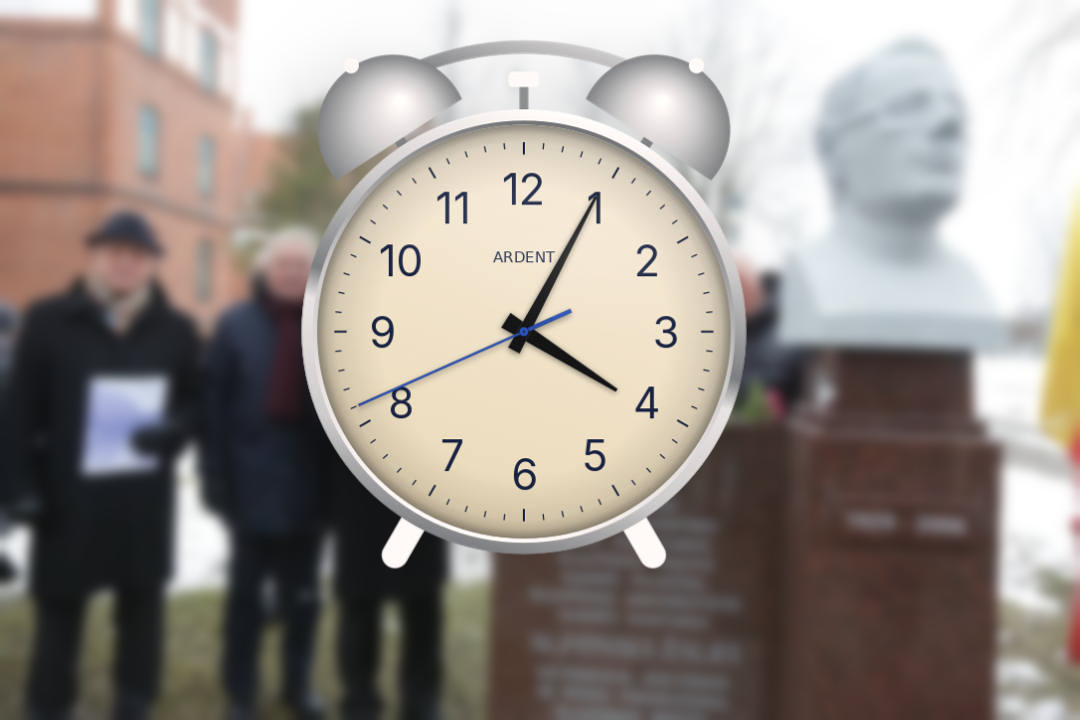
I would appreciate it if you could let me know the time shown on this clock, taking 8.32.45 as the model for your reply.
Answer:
4.04.41
